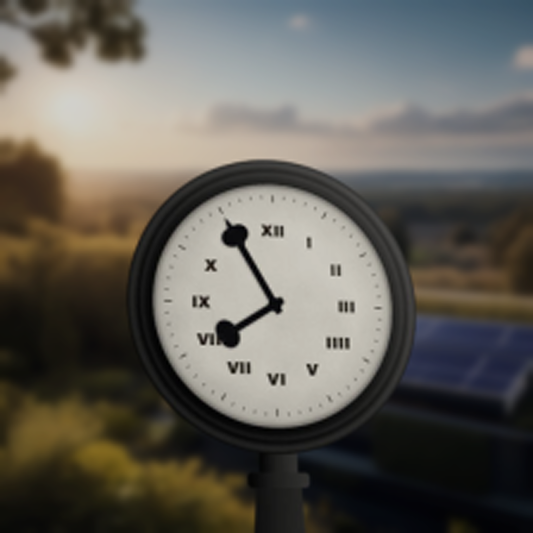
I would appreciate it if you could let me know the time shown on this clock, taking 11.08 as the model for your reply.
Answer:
7.55
